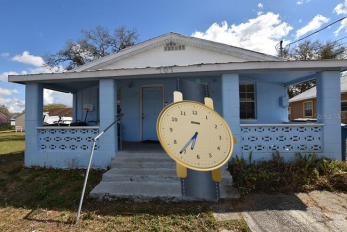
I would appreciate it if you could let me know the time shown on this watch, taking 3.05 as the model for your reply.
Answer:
6.36
